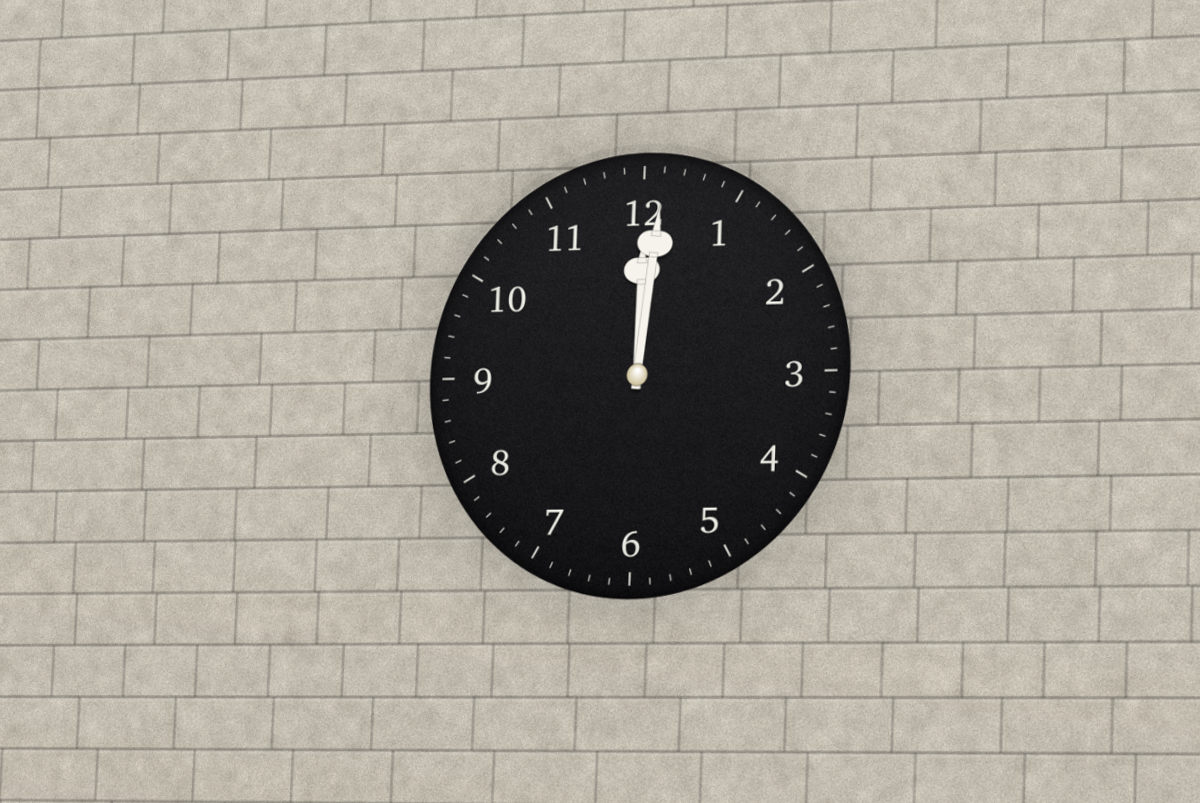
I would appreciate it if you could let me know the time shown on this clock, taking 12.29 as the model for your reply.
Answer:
12.01
